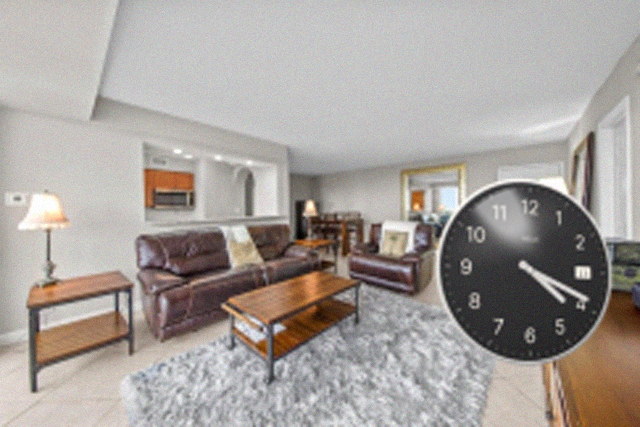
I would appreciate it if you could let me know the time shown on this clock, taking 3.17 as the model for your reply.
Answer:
4.19
